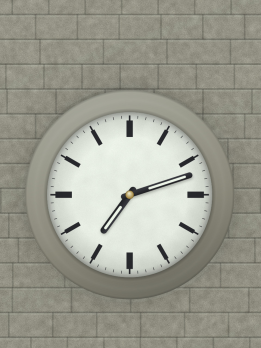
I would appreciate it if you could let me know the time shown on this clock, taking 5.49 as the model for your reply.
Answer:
7.12
